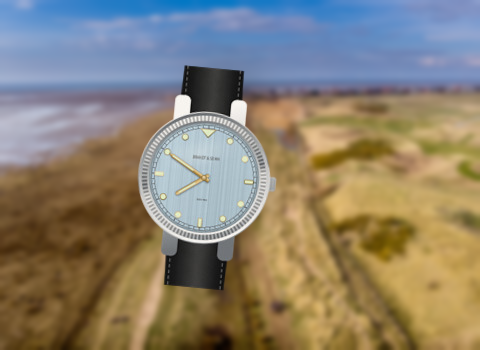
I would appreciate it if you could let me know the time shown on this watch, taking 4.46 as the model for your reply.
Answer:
7.50
